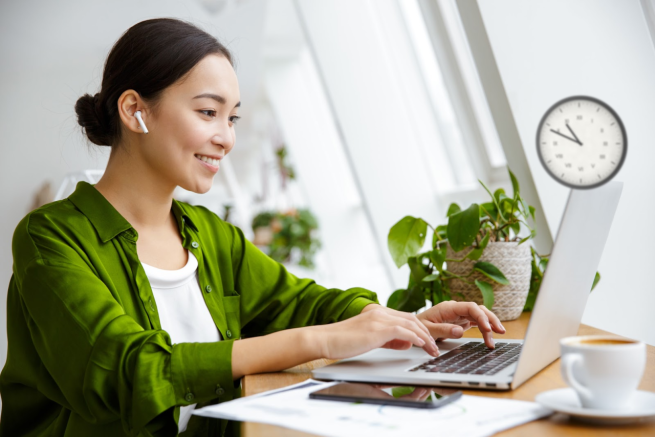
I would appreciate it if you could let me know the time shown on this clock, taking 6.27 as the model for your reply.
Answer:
10.49
